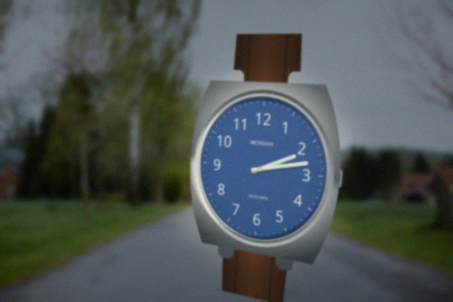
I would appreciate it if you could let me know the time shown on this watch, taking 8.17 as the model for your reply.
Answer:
2.13
